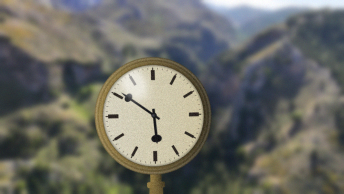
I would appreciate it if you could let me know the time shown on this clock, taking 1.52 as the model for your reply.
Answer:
5.51
